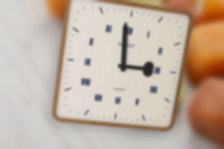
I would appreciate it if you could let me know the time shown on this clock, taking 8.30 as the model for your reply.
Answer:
2.59
